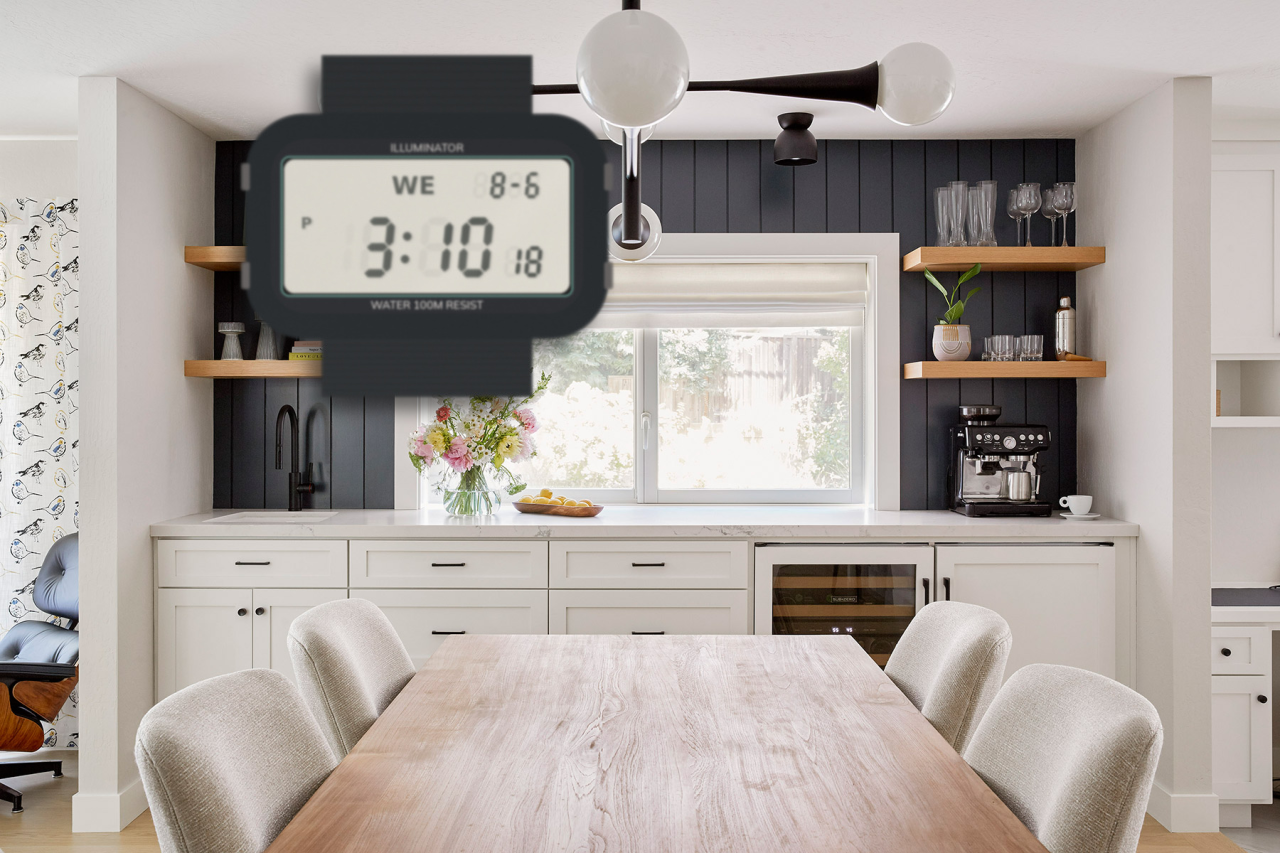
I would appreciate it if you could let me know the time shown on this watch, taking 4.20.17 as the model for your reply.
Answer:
3.10.18
